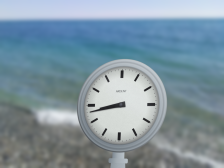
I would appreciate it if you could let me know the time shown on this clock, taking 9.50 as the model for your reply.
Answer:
8.43
